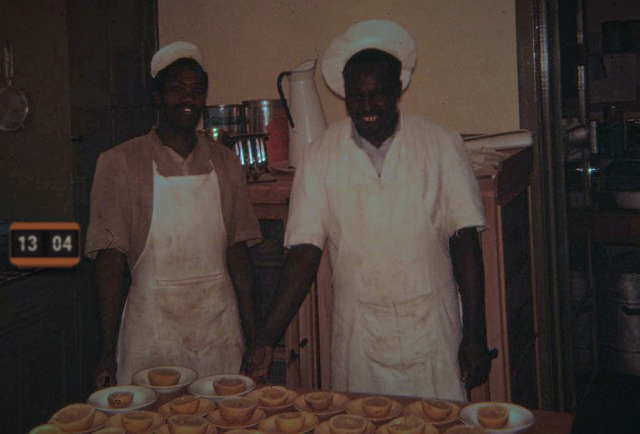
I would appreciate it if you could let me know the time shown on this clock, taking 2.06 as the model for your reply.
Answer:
13.04
